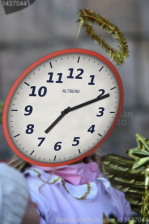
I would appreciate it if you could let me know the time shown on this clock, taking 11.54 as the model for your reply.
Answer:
7.11
